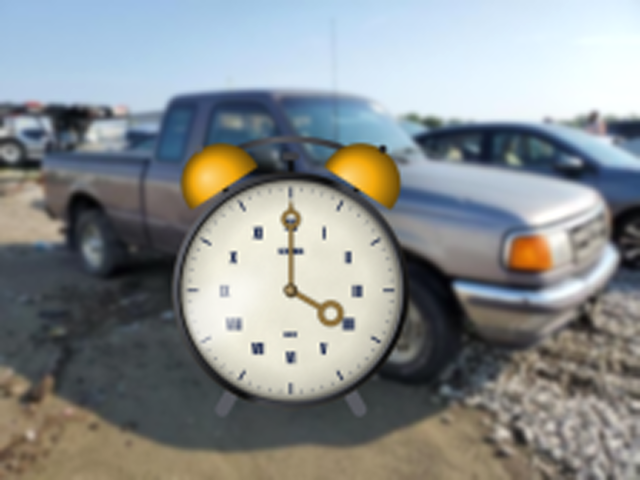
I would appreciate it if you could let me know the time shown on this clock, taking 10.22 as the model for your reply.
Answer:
4.00
